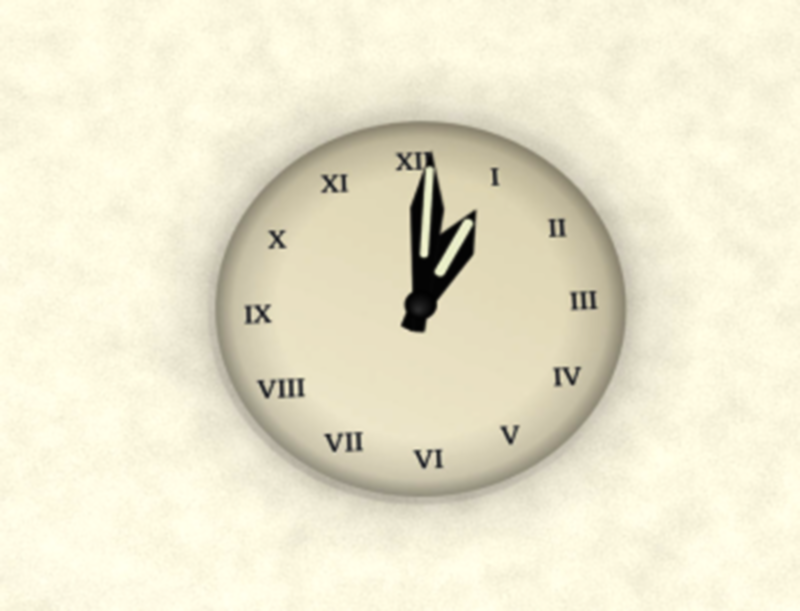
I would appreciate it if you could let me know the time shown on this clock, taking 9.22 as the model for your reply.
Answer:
1.01
